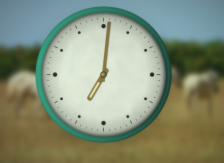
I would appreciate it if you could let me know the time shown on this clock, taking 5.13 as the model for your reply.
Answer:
7.01
